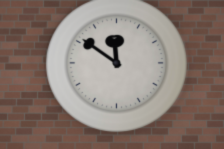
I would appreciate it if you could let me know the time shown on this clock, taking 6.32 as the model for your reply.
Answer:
11.51
